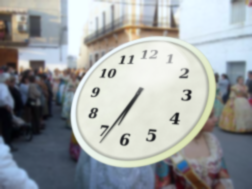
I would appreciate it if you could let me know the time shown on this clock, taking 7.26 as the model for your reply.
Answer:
6.34
